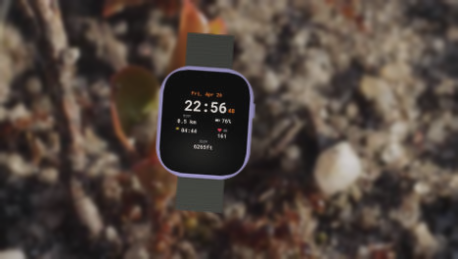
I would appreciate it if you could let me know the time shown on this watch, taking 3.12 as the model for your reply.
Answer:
22.56
